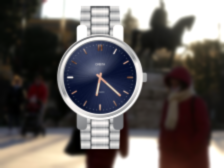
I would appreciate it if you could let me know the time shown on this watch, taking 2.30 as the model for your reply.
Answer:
6.22
